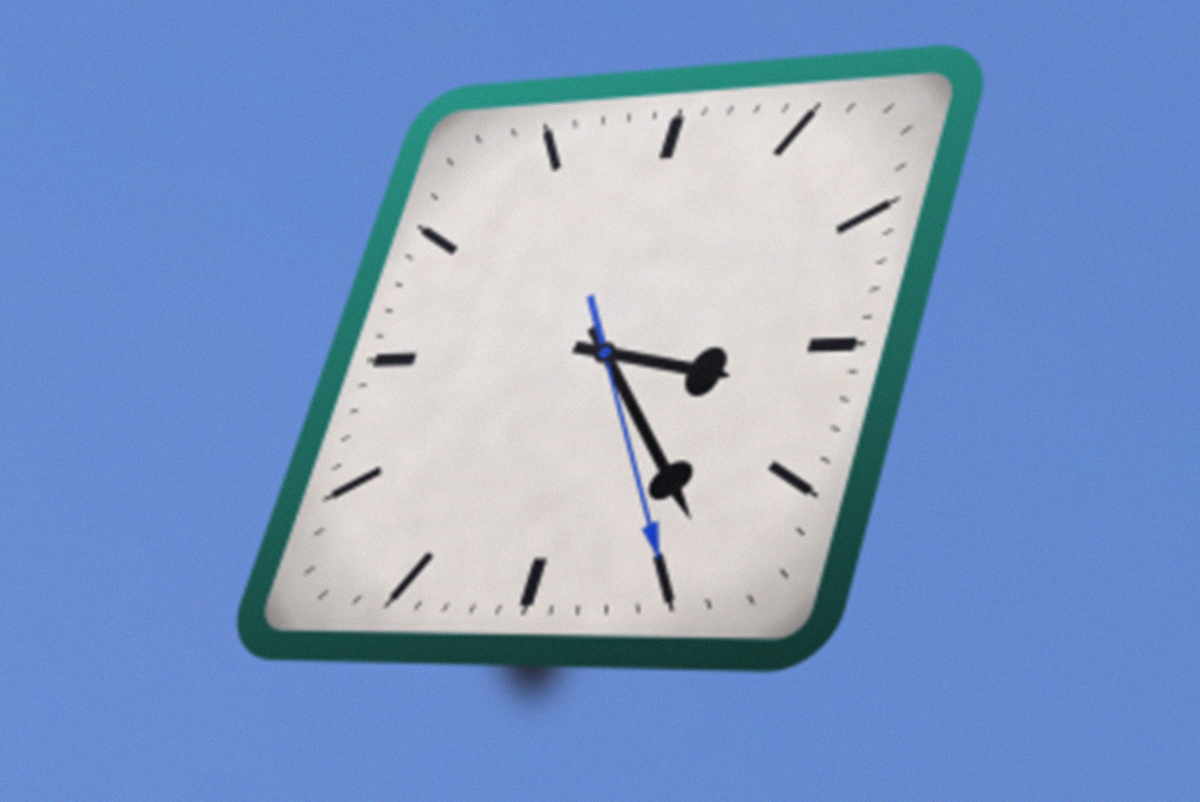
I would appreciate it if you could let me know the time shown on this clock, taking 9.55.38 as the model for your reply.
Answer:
3.23.25
